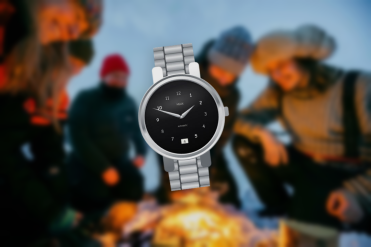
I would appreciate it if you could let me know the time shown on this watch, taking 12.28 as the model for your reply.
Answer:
1.49
